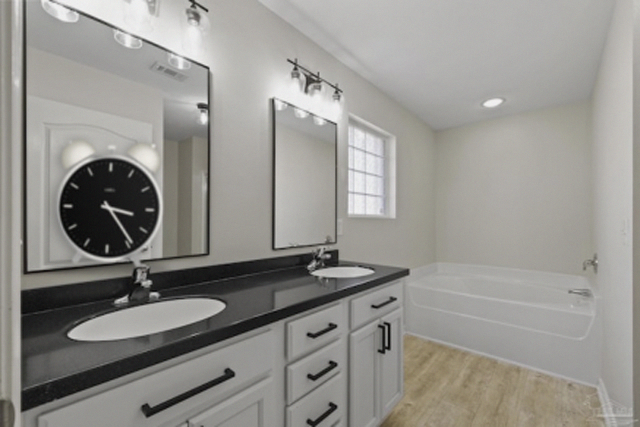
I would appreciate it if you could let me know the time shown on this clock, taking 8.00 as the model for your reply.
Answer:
3.24
